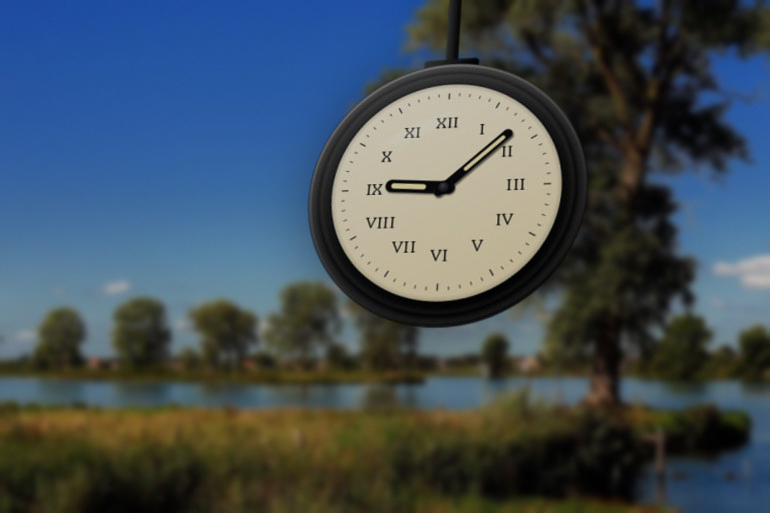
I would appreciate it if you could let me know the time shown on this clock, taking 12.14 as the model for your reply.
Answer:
9.08
